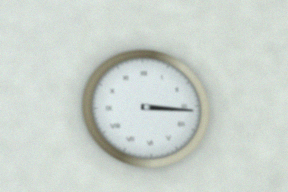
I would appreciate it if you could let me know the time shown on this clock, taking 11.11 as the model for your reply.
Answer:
3.16
